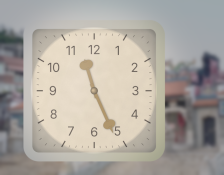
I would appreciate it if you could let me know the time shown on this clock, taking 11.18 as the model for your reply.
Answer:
11.26
